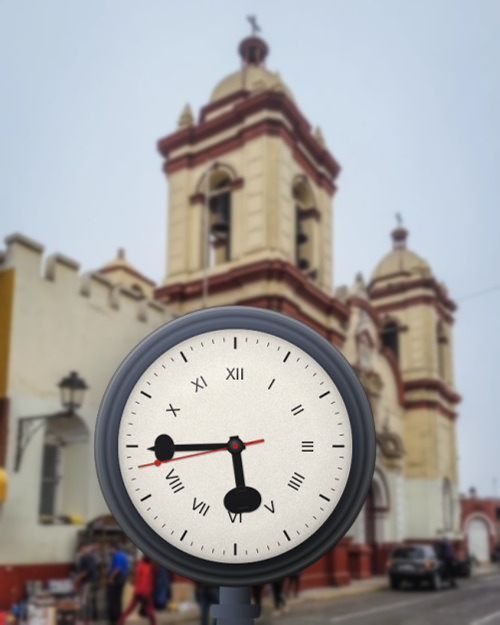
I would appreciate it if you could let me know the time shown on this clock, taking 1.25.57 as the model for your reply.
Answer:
5.44.43
